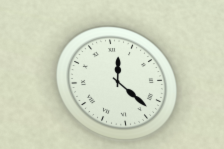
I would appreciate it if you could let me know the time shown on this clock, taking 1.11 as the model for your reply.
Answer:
12.23
